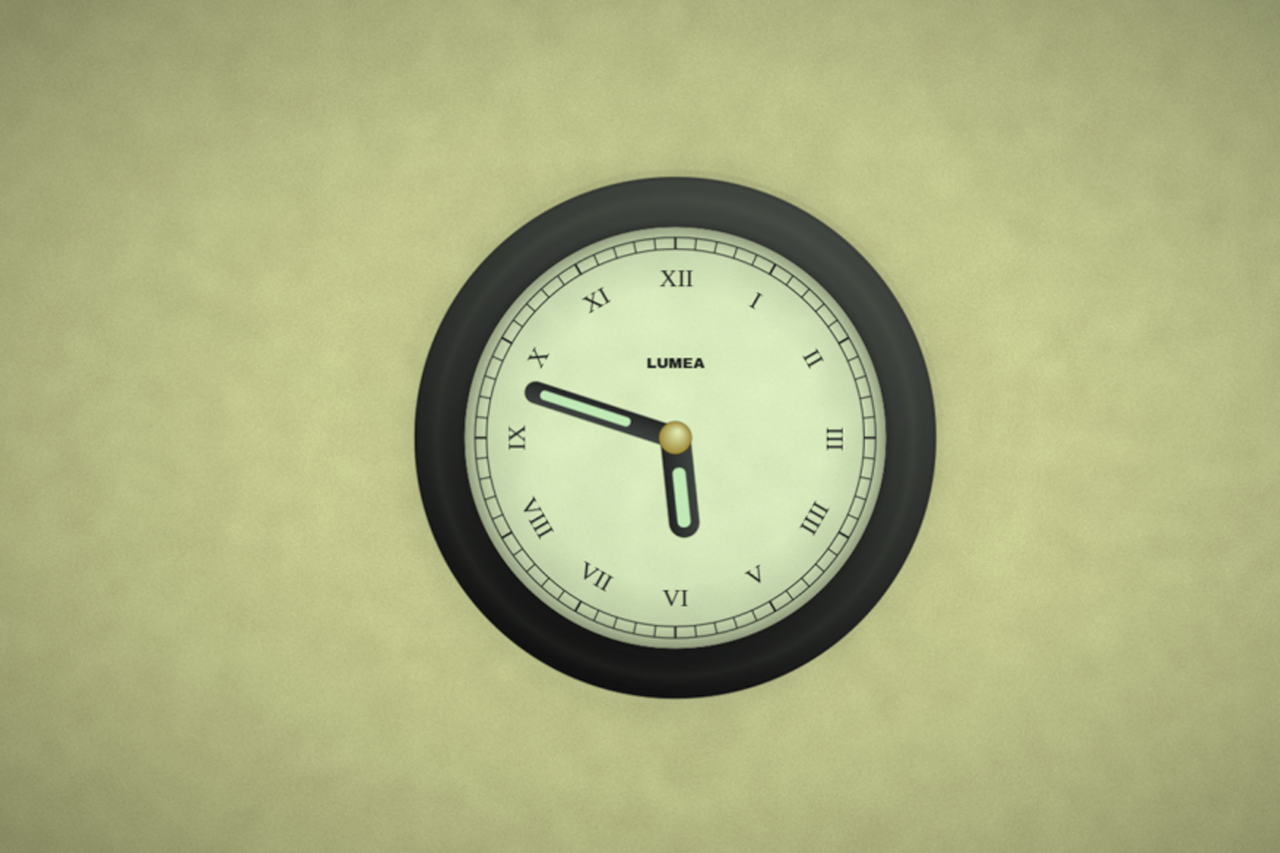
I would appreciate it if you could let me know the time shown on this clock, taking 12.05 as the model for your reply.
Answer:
5.48
